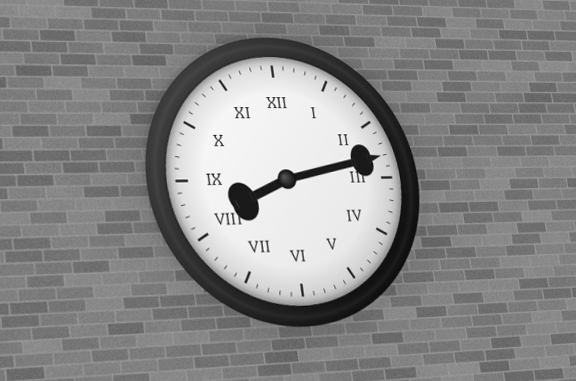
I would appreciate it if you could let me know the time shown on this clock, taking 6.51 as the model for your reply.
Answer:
8.13
